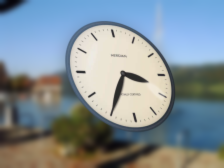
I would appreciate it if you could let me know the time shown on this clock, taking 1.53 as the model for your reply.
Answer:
3.35
